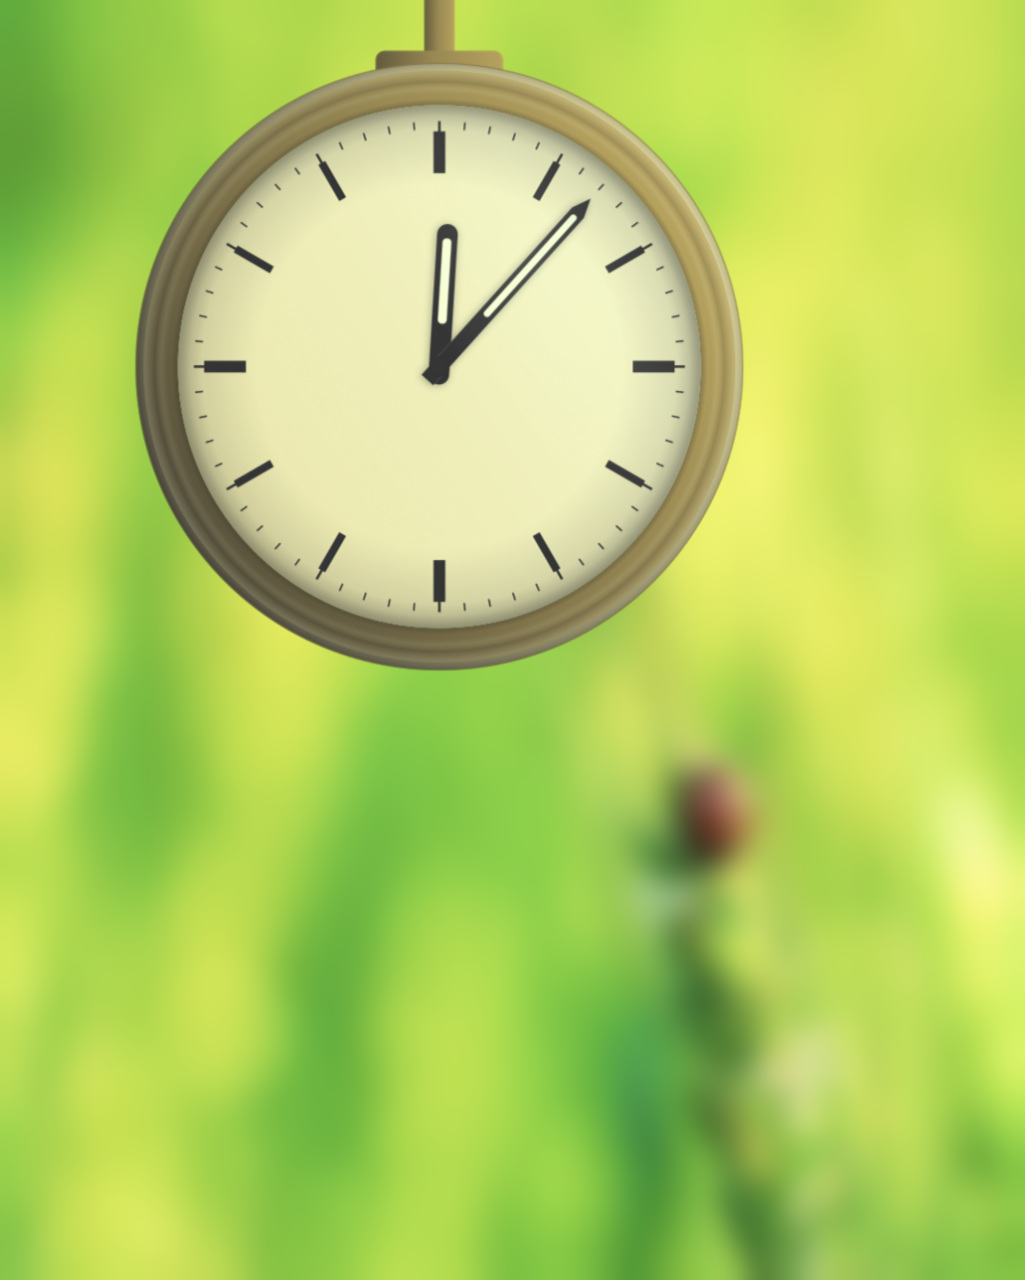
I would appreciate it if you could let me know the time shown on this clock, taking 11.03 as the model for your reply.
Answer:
12.07
